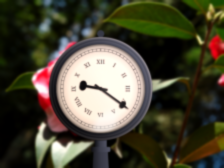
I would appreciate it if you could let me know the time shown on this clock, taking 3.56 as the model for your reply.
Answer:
9.21
